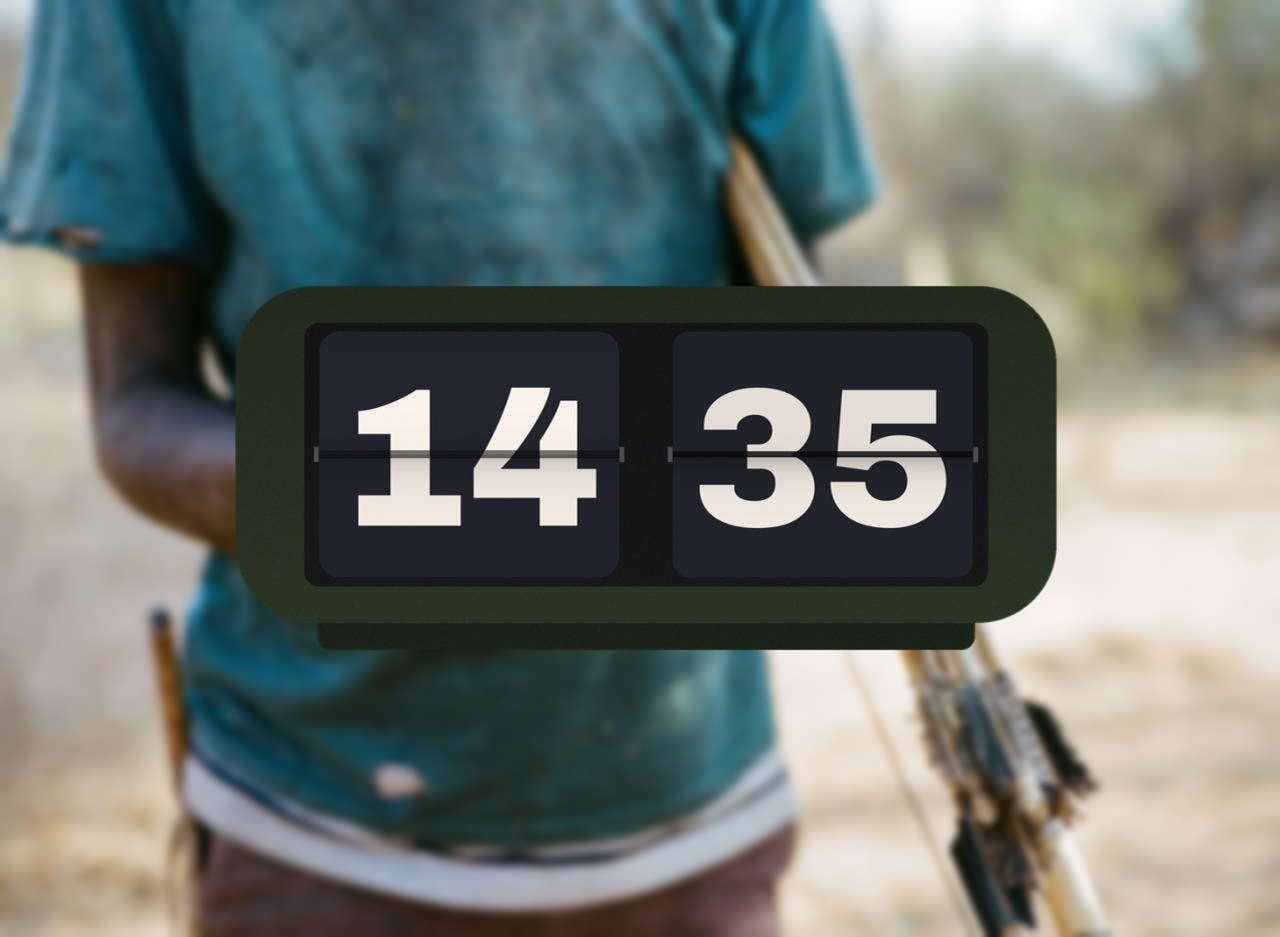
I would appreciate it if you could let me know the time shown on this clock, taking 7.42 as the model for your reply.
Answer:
14.35
